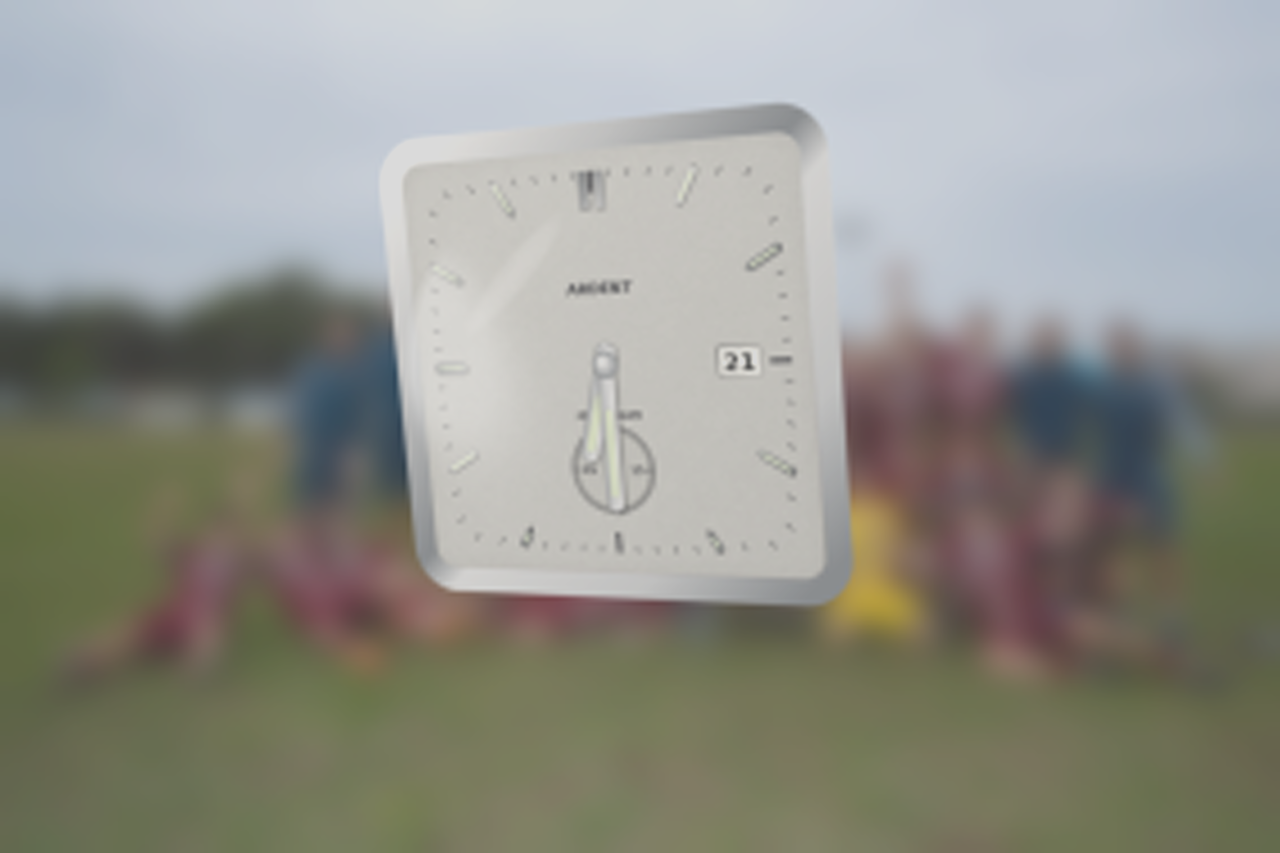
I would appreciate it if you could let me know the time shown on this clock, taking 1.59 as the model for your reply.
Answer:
6.30
